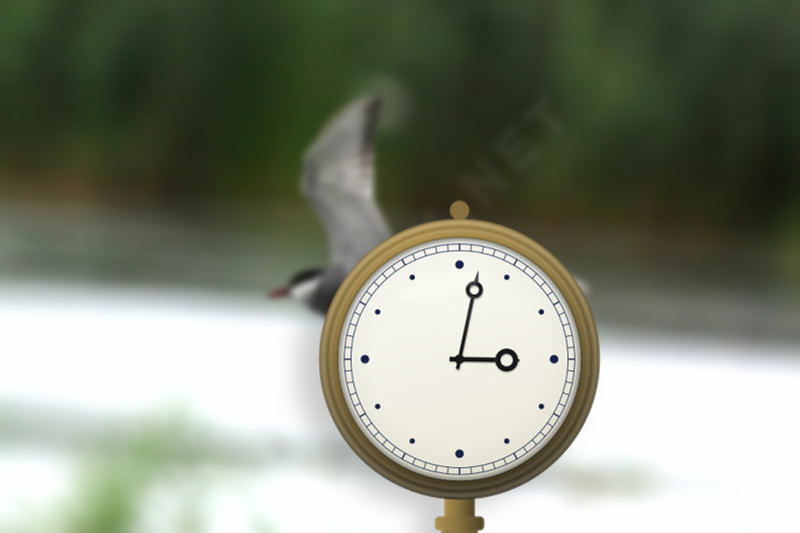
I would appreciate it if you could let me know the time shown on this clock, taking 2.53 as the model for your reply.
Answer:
3.02
